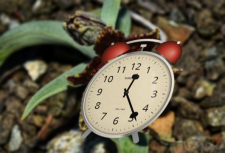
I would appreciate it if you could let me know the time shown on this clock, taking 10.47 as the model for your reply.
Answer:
12.24
